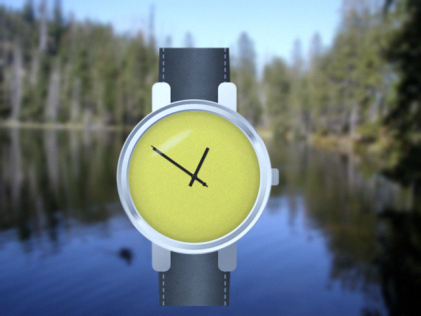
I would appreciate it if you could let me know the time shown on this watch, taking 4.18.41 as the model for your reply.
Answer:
12.50.51
